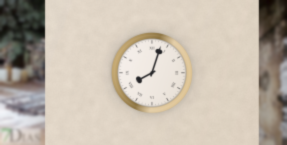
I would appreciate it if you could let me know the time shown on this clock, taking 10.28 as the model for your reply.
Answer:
8.03
